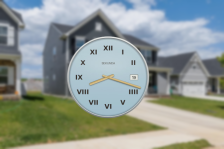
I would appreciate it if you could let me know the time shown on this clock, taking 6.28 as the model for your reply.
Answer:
8.18
